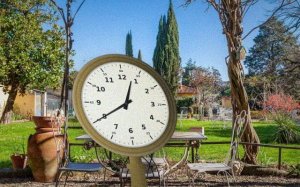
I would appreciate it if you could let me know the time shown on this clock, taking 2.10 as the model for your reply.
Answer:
12.40
